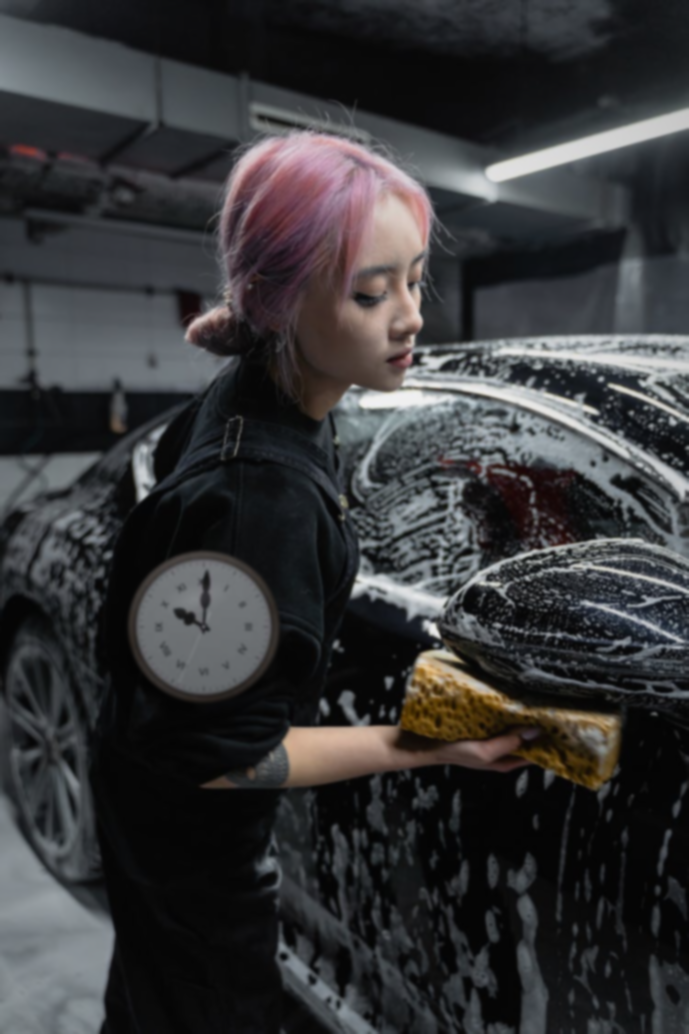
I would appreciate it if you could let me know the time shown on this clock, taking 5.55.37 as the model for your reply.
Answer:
10.00.34
